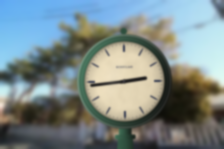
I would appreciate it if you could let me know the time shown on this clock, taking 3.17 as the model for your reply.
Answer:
2.44
